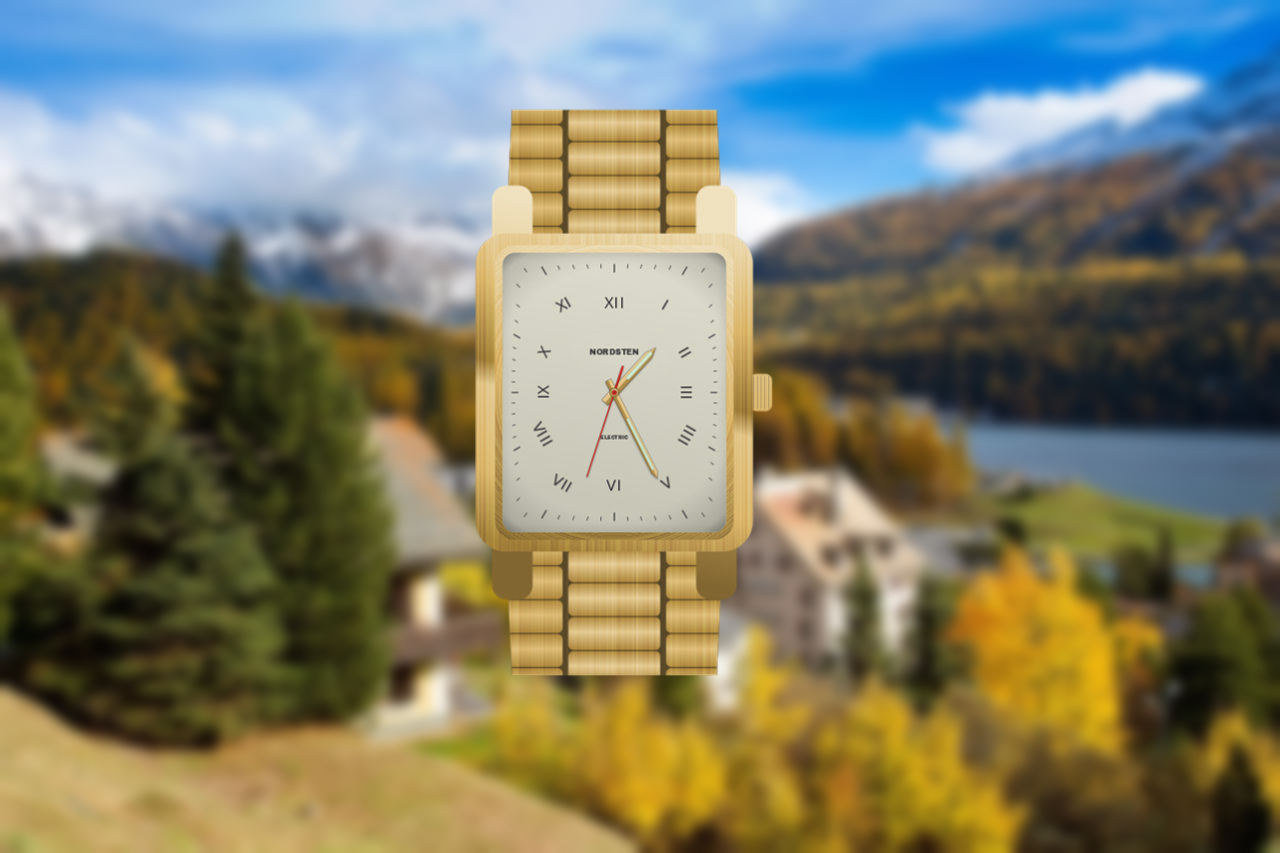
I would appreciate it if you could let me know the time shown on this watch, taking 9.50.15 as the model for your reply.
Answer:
1.25.33
